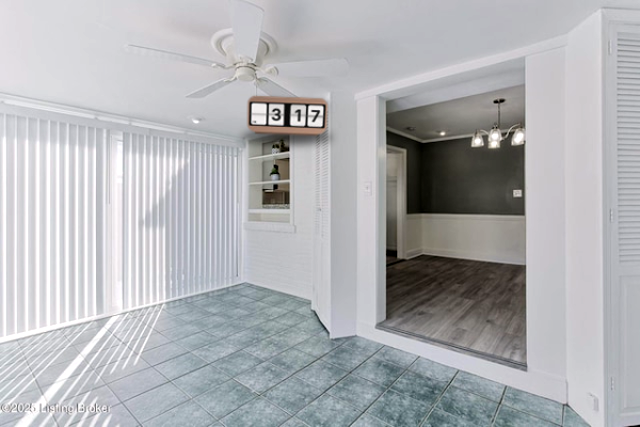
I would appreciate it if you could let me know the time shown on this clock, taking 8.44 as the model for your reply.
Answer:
3.17
